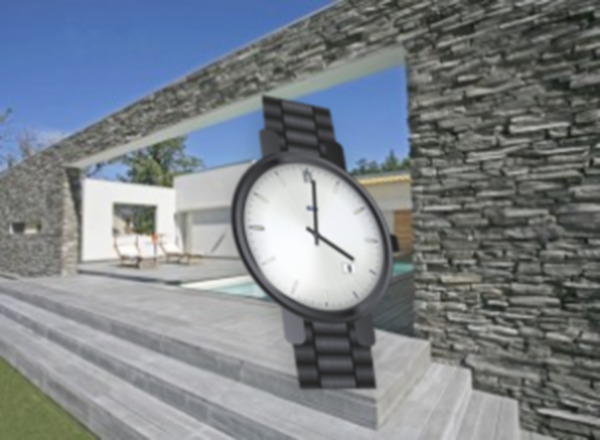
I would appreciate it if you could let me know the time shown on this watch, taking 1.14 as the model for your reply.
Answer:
4.01
